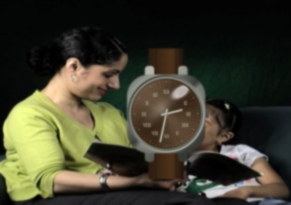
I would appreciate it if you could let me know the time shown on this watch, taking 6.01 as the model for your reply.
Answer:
2.32
